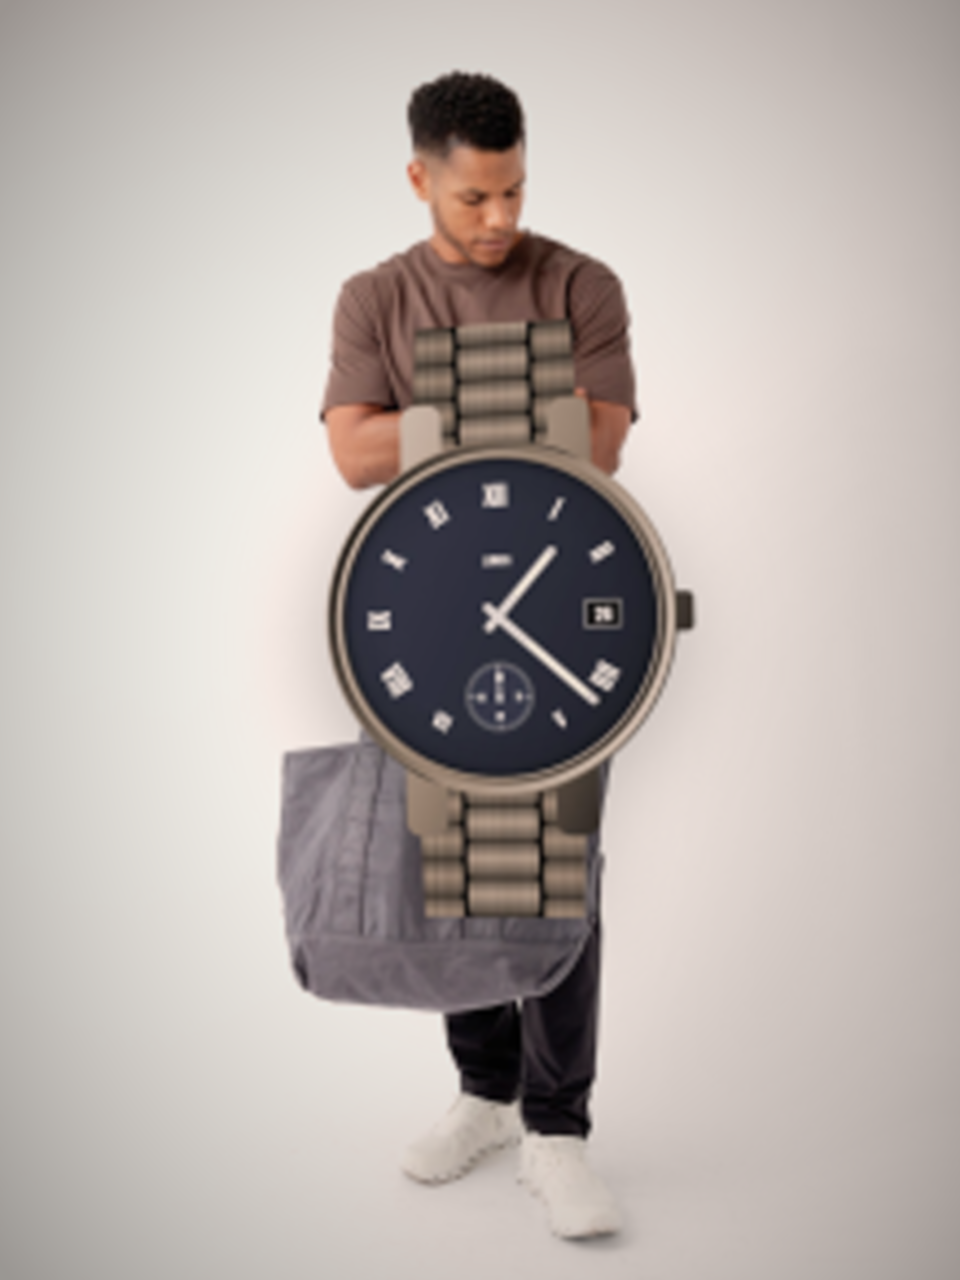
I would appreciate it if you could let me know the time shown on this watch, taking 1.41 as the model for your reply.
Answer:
1.22
